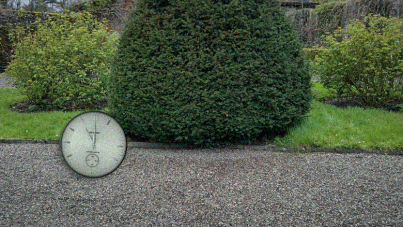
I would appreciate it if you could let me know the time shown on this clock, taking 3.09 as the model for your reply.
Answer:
11.00
